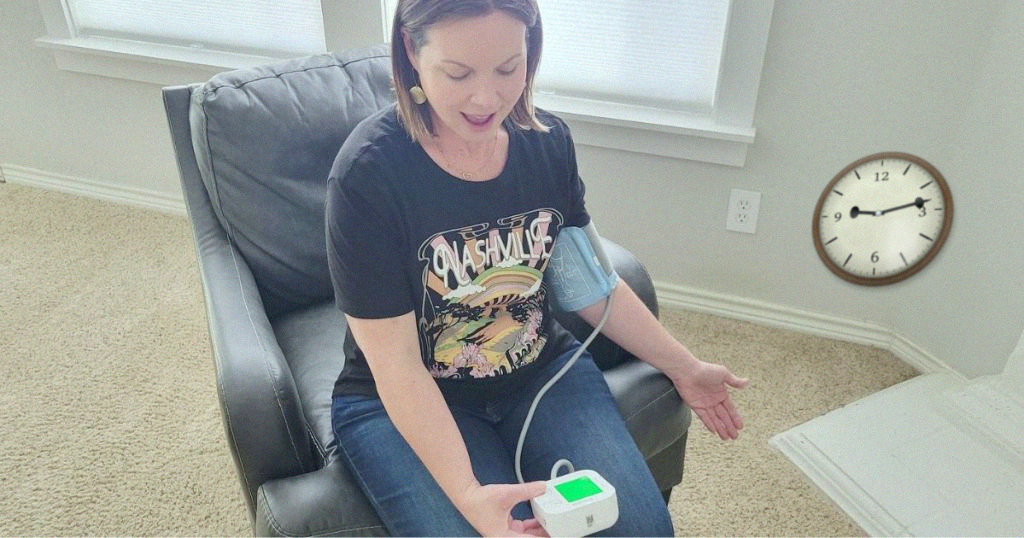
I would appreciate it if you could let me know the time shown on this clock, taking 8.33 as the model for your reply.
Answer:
9.13
